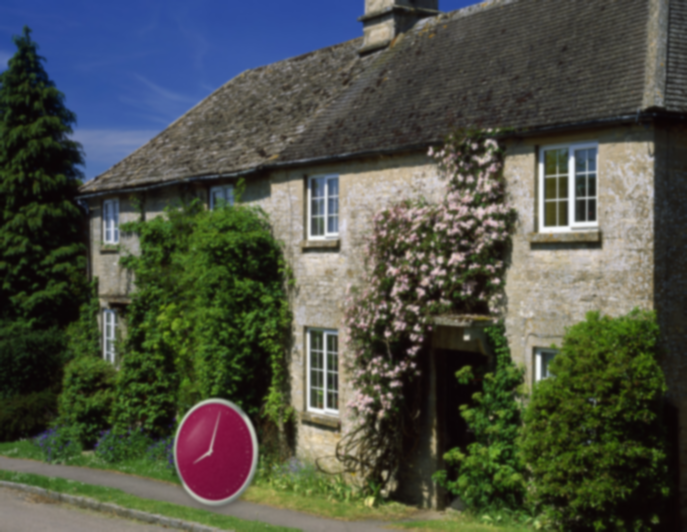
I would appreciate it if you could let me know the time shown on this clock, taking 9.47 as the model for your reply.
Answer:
8.03
